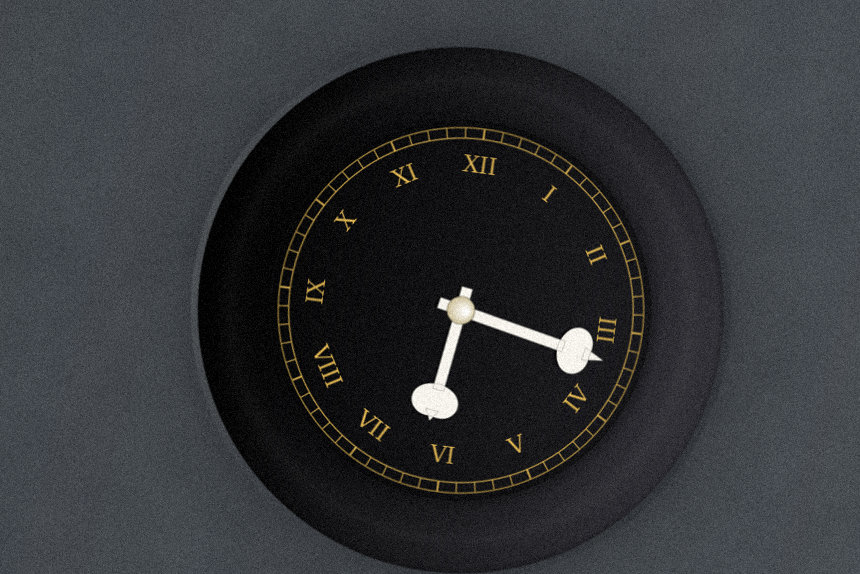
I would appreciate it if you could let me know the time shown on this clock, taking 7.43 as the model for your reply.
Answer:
6.17
